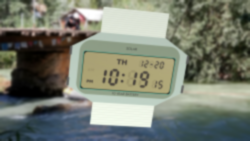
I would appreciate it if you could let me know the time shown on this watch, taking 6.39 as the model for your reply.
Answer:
10.19
